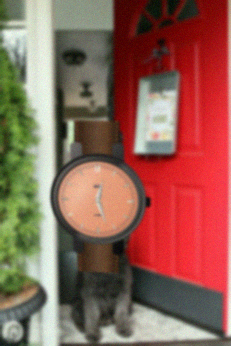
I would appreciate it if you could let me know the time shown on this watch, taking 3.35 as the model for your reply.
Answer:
12.27
